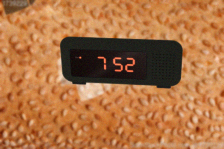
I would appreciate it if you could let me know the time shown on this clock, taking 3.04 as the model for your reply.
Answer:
7.52
